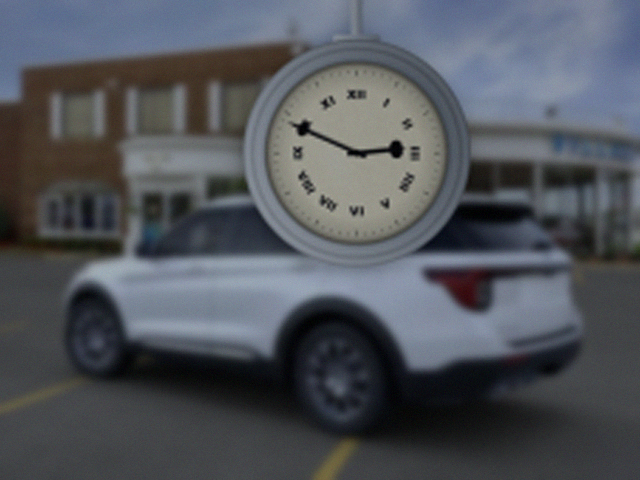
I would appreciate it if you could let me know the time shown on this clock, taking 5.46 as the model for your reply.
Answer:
2.49
